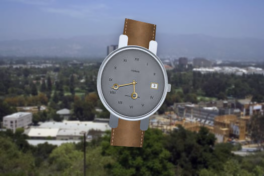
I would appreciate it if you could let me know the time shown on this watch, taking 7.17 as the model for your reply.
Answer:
5.42
